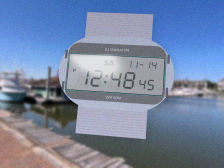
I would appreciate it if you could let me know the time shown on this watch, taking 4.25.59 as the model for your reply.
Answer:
12.48.45
